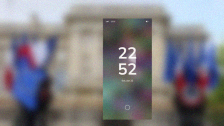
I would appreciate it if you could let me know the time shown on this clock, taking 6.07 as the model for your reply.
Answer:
22.52
